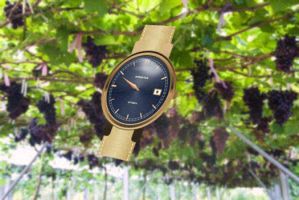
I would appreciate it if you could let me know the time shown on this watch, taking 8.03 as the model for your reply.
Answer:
9.49
